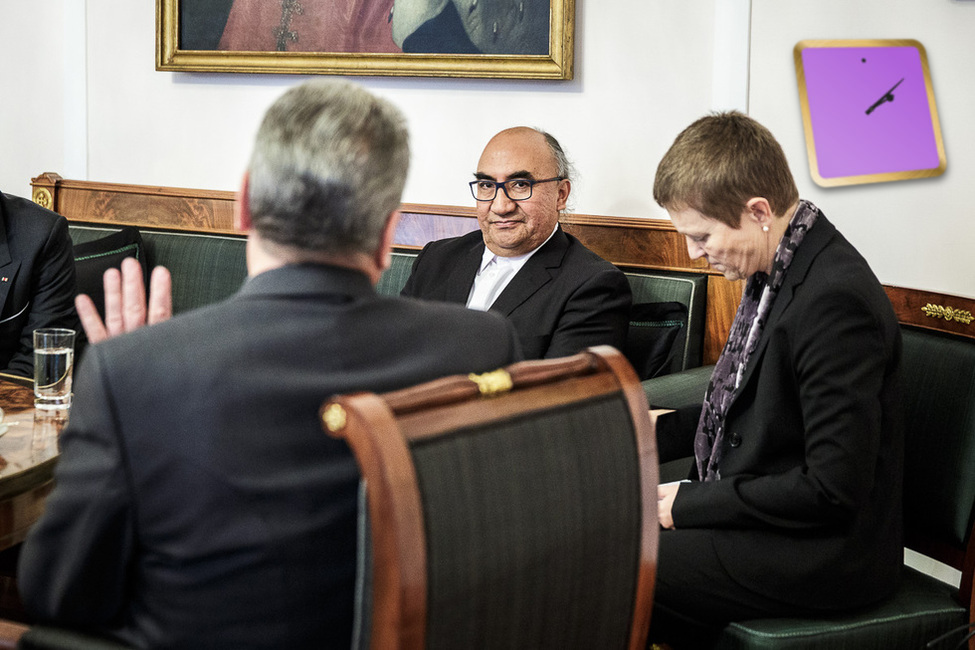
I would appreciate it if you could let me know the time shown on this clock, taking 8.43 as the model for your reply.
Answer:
2.09
